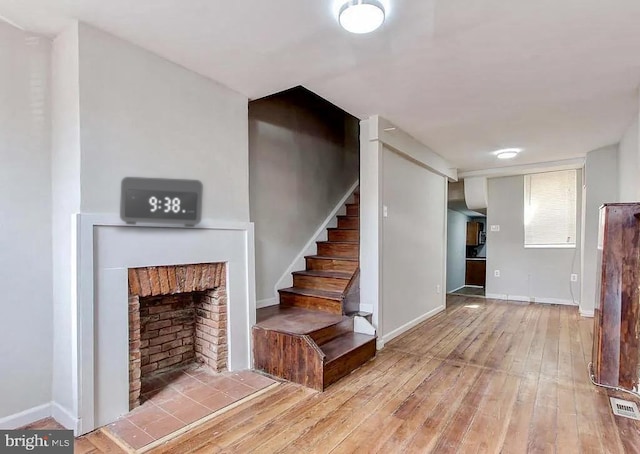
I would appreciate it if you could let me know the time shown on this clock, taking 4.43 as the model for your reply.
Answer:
9.38
